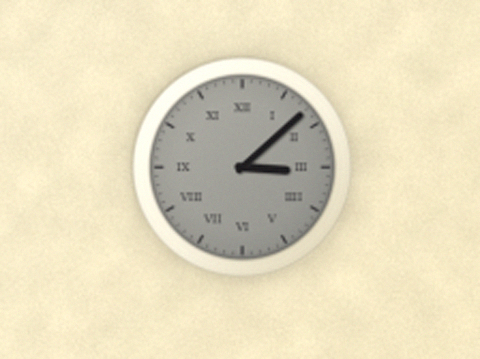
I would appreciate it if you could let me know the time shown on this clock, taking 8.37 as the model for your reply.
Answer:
3.08
